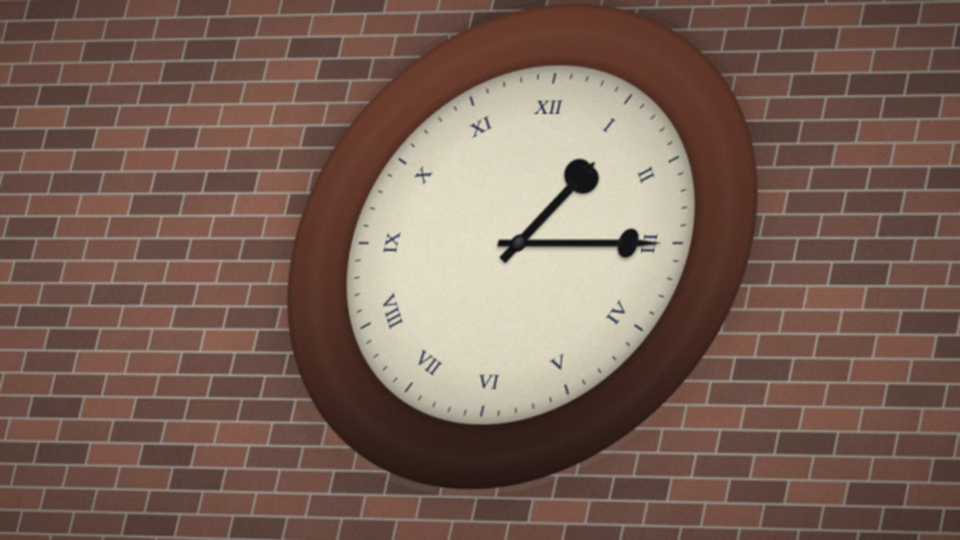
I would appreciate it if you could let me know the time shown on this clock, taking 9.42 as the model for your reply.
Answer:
1.15
